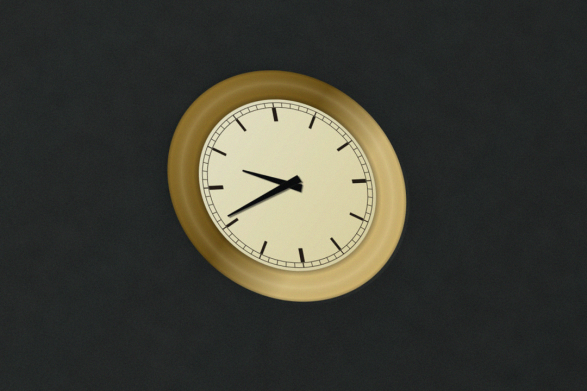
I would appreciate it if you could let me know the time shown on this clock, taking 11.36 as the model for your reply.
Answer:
9.41
